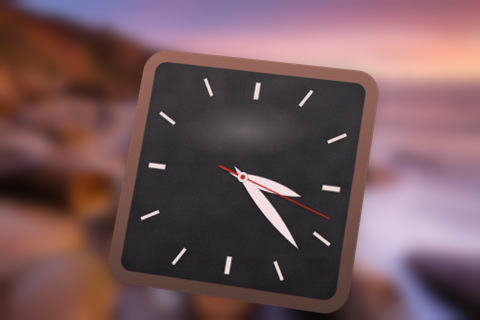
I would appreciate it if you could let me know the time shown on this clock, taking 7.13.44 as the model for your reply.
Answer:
3.22.18
